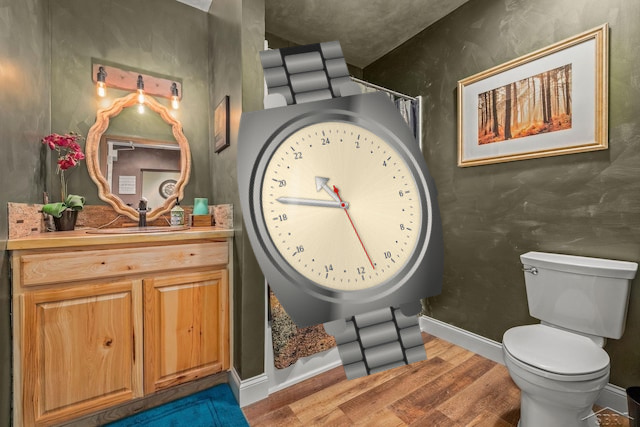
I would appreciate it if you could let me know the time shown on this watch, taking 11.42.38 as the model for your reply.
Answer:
21.47.28
